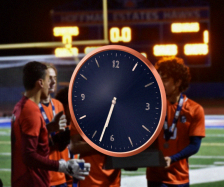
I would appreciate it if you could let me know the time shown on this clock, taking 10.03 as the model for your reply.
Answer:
6.33
